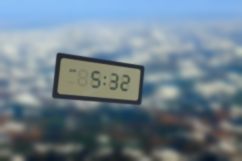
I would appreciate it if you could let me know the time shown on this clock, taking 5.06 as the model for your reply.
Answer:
5.32
